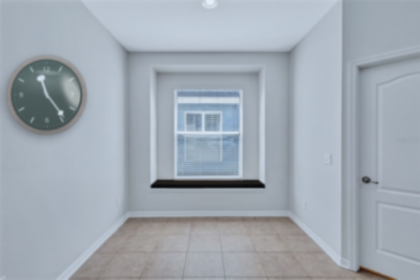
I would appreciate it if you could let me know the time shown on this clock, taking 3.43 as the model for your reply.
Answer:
11.24
